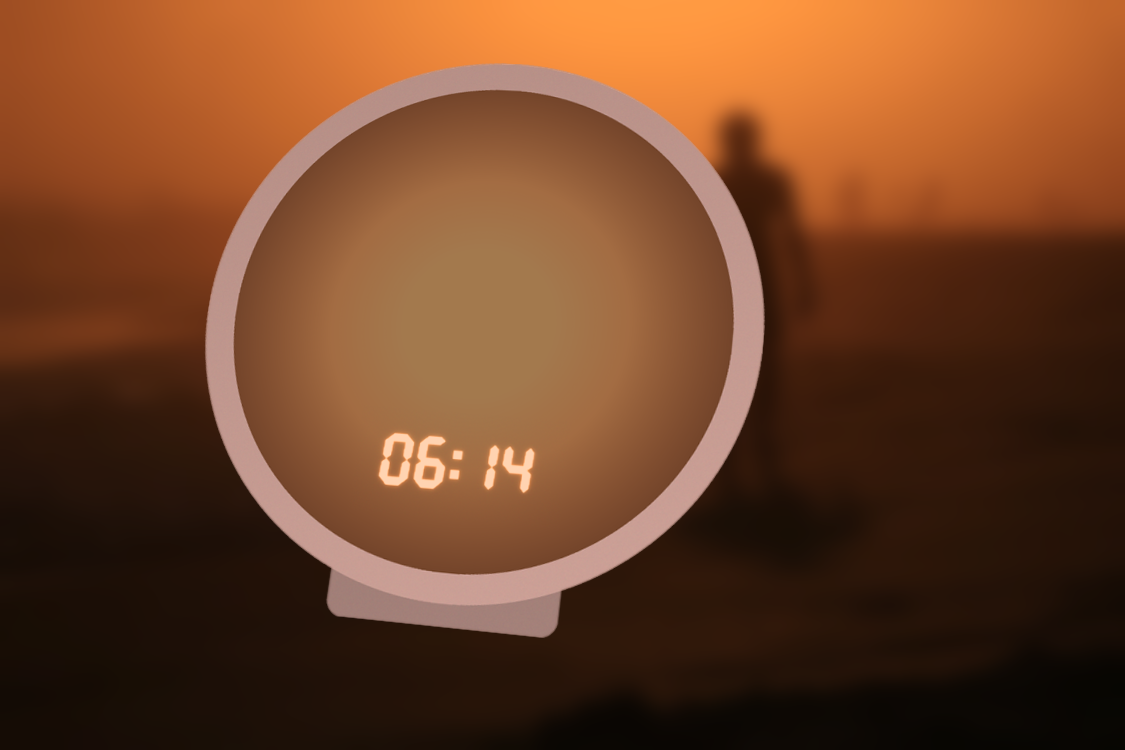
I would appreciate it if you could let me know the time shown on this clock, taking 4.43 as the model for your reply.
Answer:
6.14
